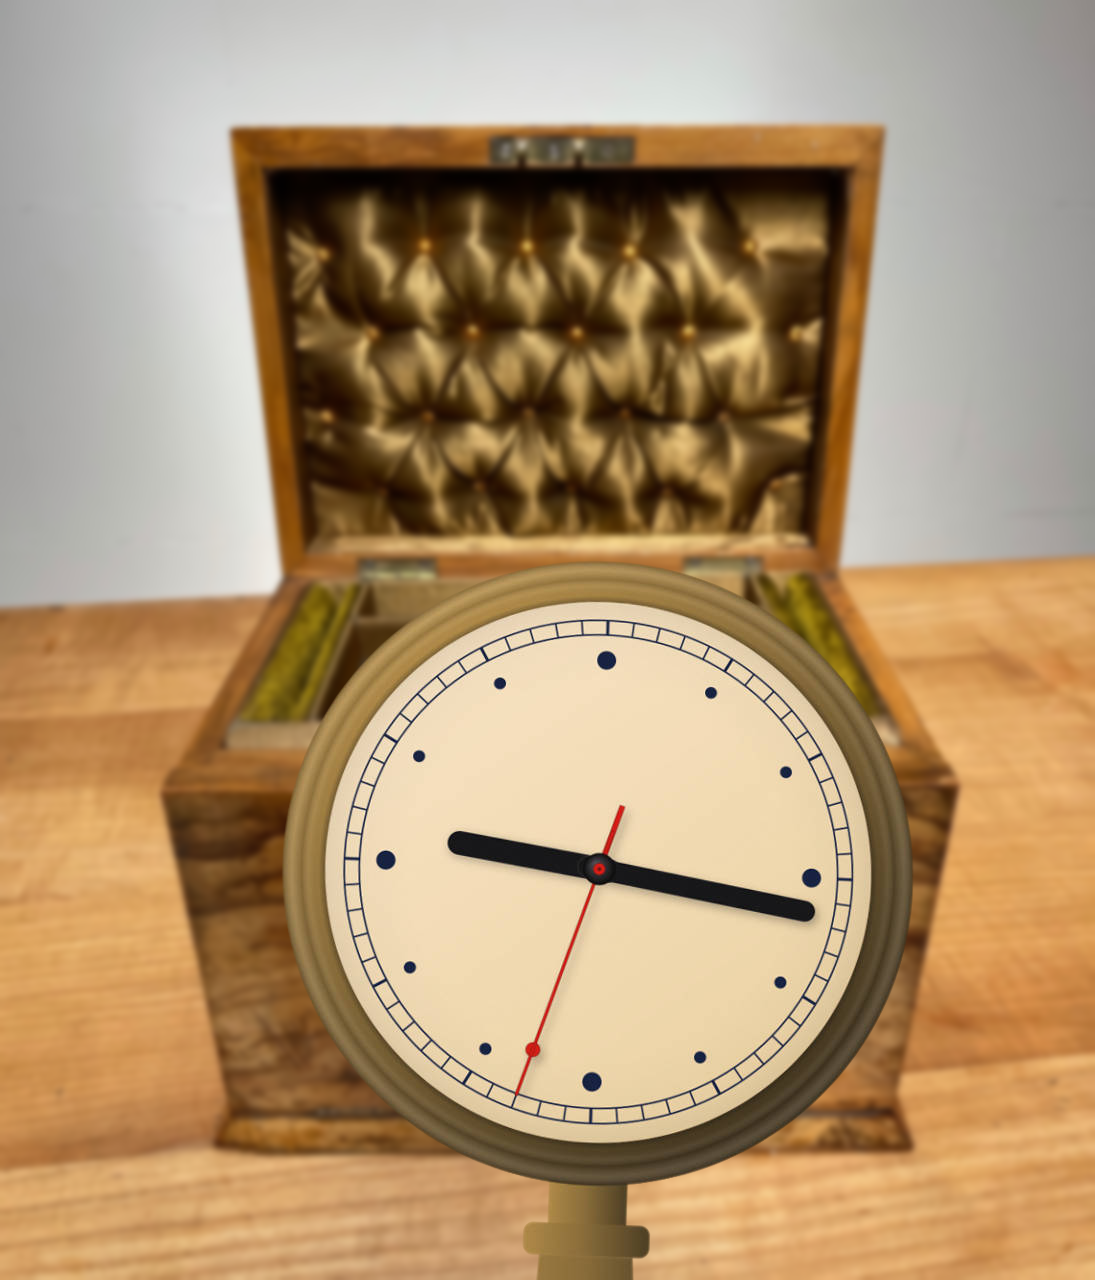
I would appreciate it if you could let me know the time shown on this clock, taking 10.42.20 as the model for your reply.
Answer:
9.16.33
